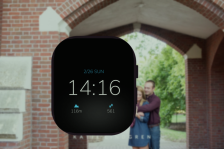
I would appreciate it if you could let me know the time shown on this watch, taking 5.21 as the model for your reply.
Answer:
14.16
